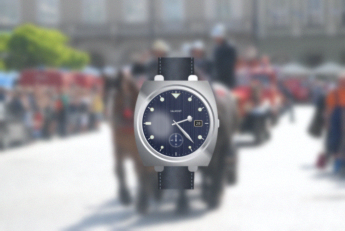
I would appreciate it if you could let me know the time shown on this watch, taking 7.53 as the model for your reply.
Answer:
2.23
